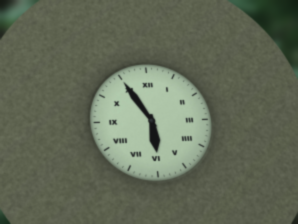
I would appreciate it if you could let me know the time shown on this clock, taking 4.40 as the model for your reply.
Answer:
5.55
